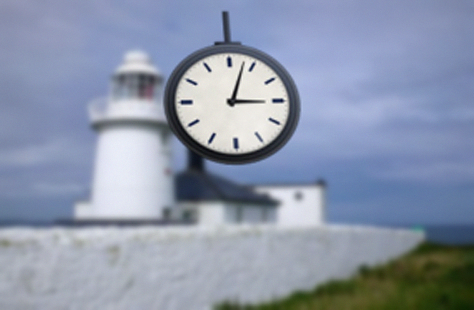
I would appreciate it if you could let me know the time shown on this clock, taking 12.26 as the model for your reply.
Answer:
3.03
